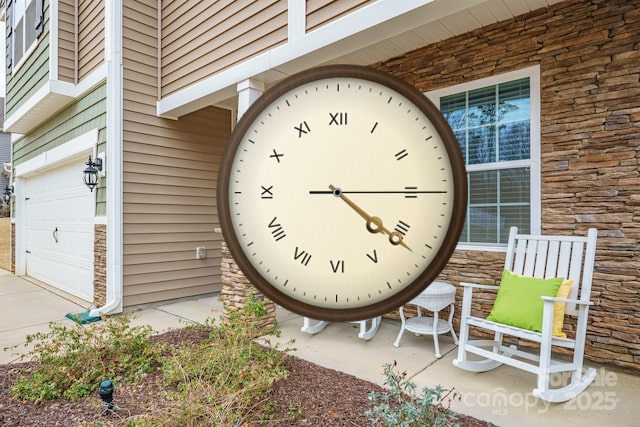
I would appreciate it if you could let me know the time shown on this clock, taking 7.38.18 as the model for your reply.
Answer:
4.21.15
